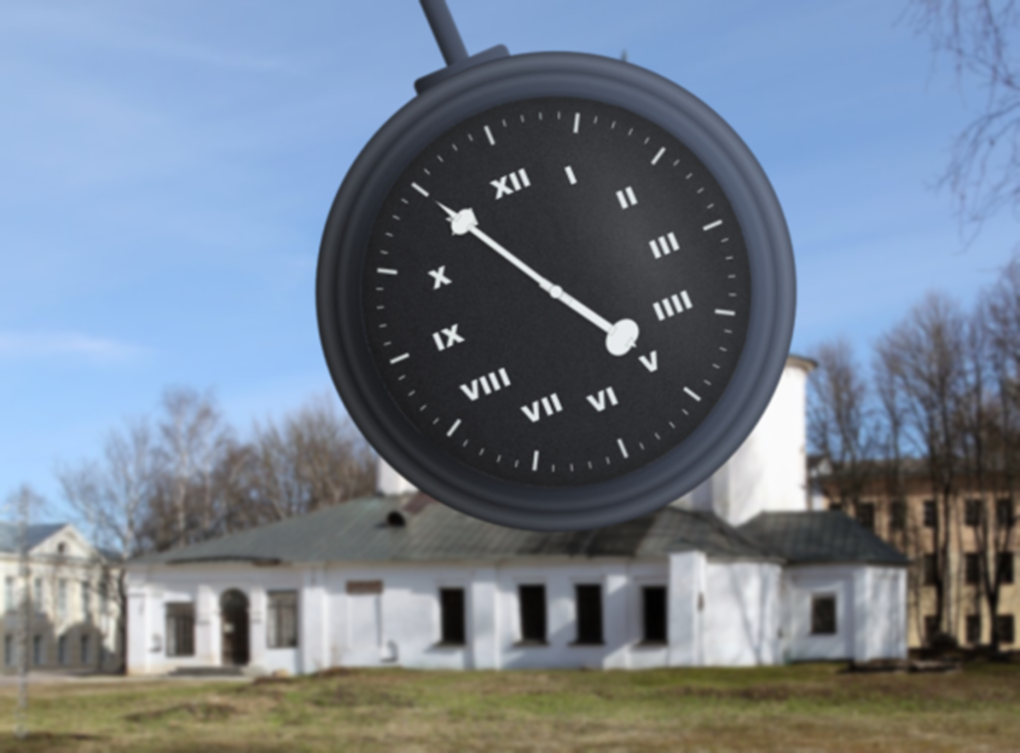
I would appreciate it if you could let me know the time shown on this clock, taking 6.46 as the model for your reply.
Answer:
4.55
